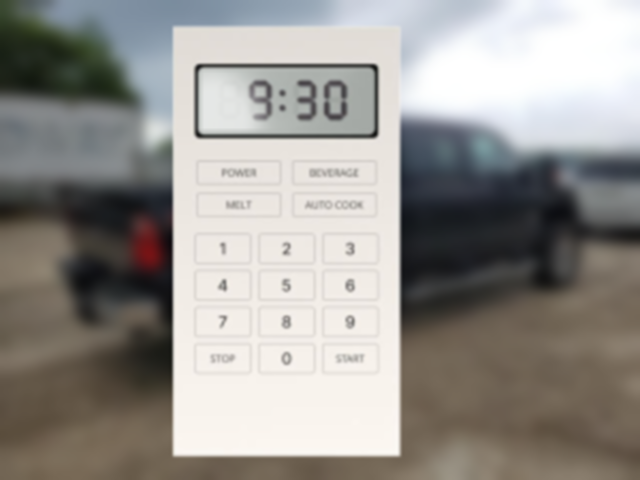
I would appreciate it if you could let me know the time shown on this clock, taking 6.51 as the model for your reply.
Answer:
9.30
